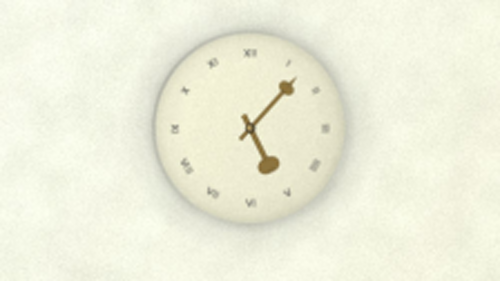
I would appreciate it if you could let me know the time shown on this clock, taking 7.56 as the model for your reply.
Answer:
5.07
